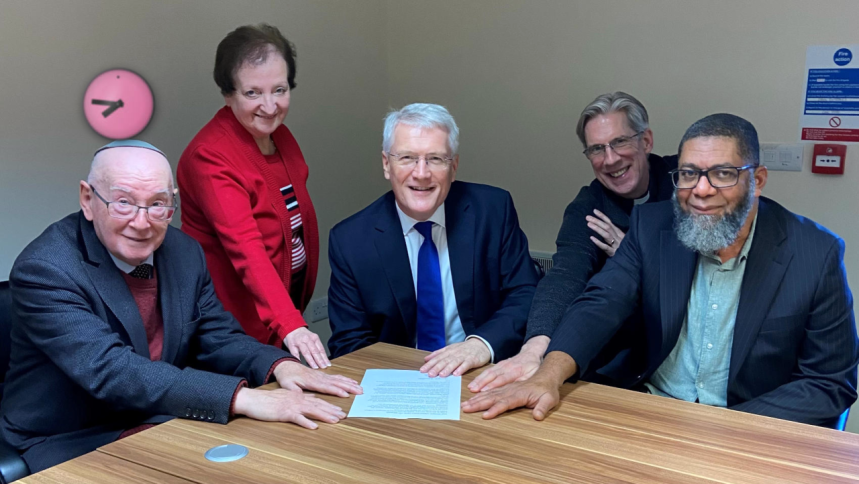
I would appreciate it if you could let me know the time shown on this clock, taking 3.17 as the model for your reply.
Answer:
7.46
